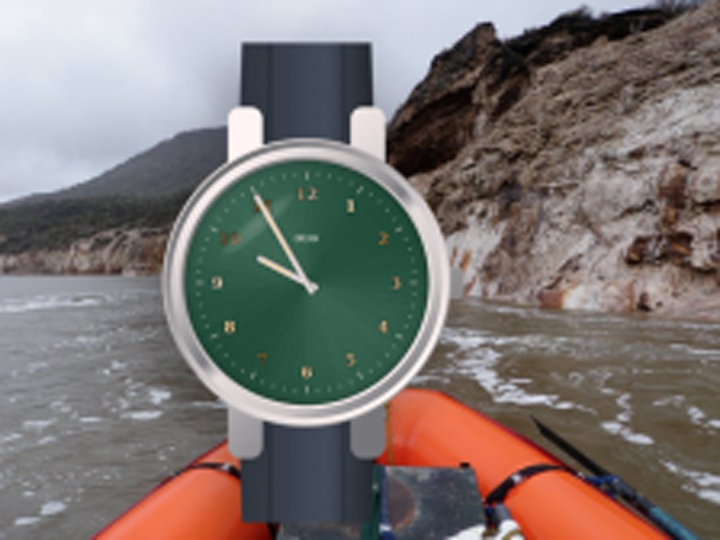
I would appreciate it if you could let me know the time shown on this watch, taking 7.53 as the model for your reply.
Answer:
9.55
